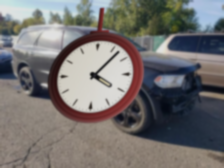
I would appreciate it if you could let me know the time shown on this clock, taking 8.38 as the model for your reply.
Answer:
4.07
